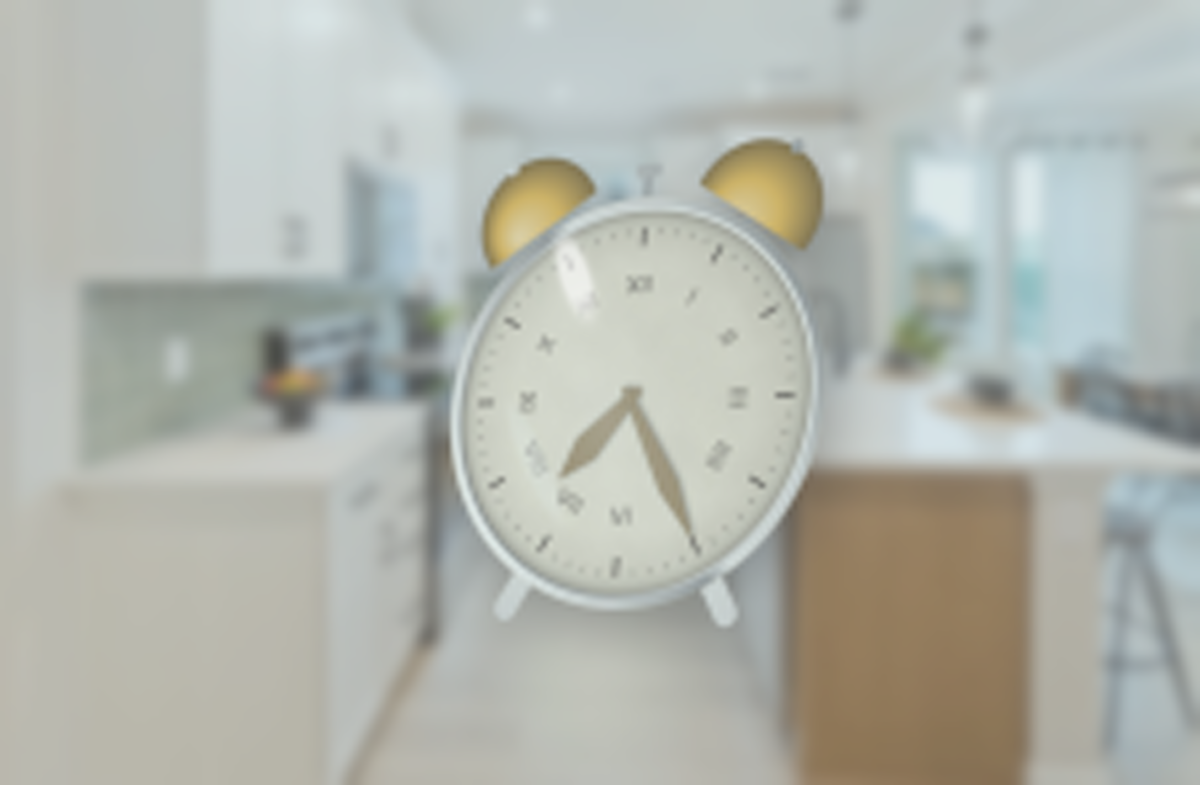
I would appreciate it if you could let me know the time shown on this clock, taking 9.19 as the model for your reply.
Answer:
7.25
